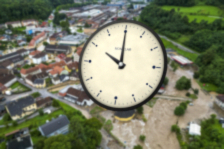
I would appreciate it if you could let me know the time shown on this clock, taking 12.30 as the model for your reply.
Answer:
10.00
